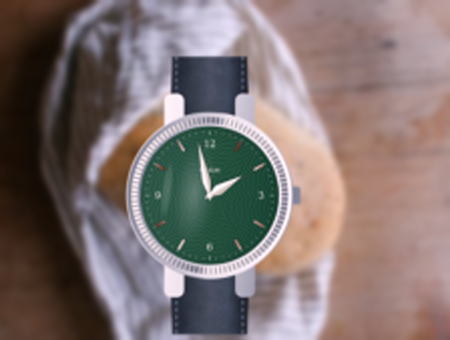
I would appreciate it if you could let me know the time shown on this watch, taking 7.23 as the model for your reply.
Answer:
1.58
